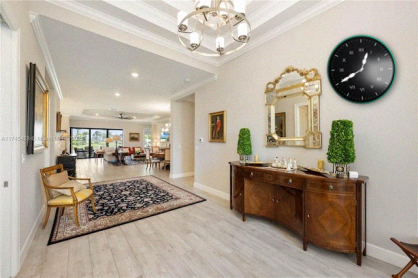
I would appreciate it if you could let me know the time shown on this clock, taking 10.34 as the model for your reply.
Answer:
12.40
